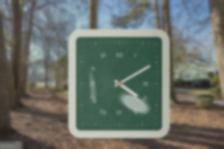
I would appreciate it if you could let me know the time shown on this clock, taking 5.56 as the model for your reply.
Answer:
4.10
